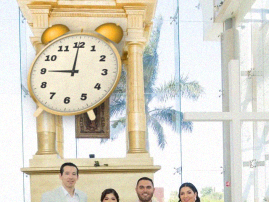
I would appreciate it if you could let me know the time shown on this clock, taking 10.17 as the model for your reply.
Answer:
9.00
